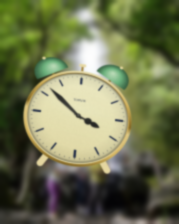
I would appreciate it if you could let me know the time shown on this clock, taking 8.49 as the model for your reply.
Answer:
3.52
